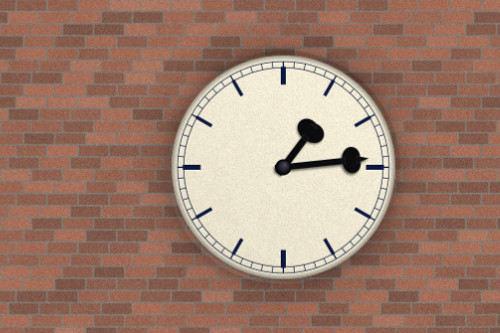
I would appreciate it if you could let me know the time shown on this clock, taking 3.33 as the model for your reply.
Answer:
1.14
